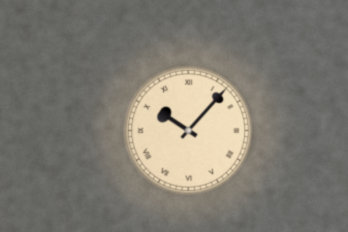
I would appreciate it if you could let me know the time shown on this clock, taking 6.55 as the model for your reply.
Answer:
10.07
